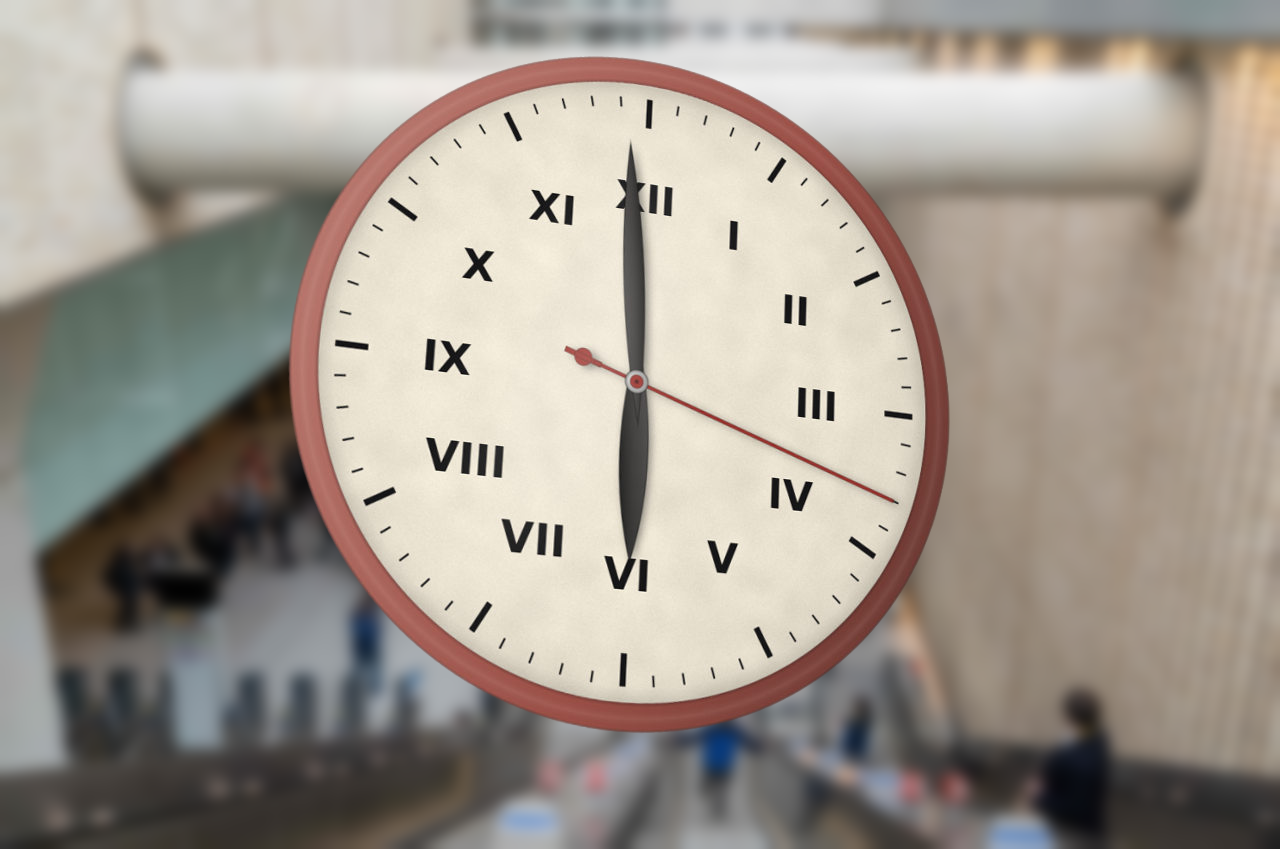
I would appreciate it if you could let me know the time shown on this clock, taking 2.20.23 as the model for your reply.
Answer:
5.59.18
